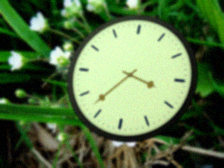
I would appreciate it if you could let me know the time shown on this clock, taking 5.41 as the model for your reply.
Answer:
3.37
